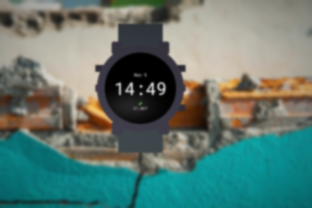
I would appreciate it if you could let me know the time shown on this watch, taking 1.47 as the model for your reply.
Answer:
14.49
